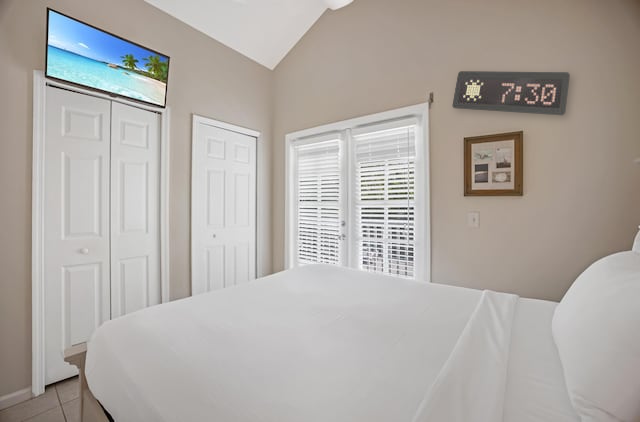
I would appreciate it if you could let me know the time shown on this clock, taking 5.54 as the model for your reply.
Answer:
7.30
